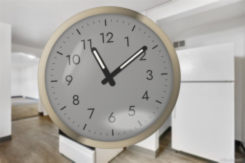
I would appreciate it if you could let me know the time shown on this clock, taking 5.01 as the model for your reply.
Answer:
11.09
